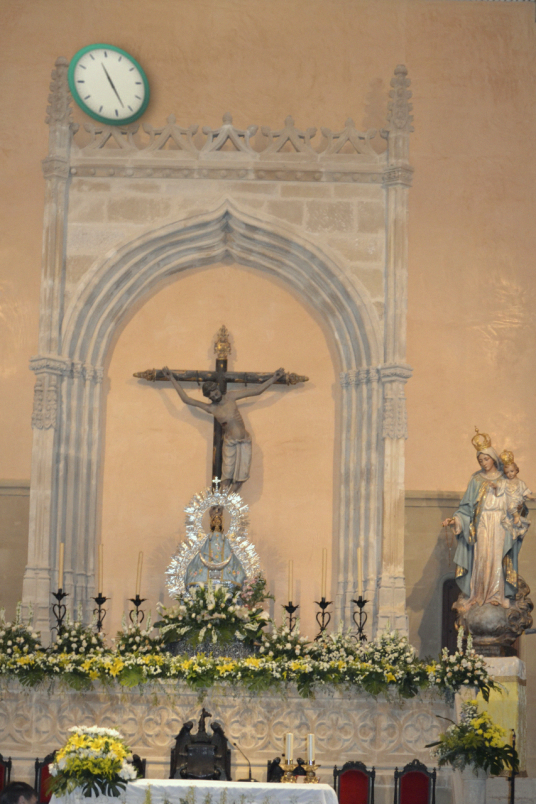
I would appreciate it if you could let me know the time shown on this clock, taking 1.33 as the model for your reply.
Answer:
11.27
